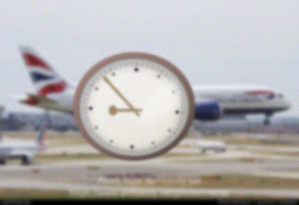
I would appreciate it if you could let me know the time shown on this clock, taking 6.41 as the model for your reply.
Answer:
8.53
